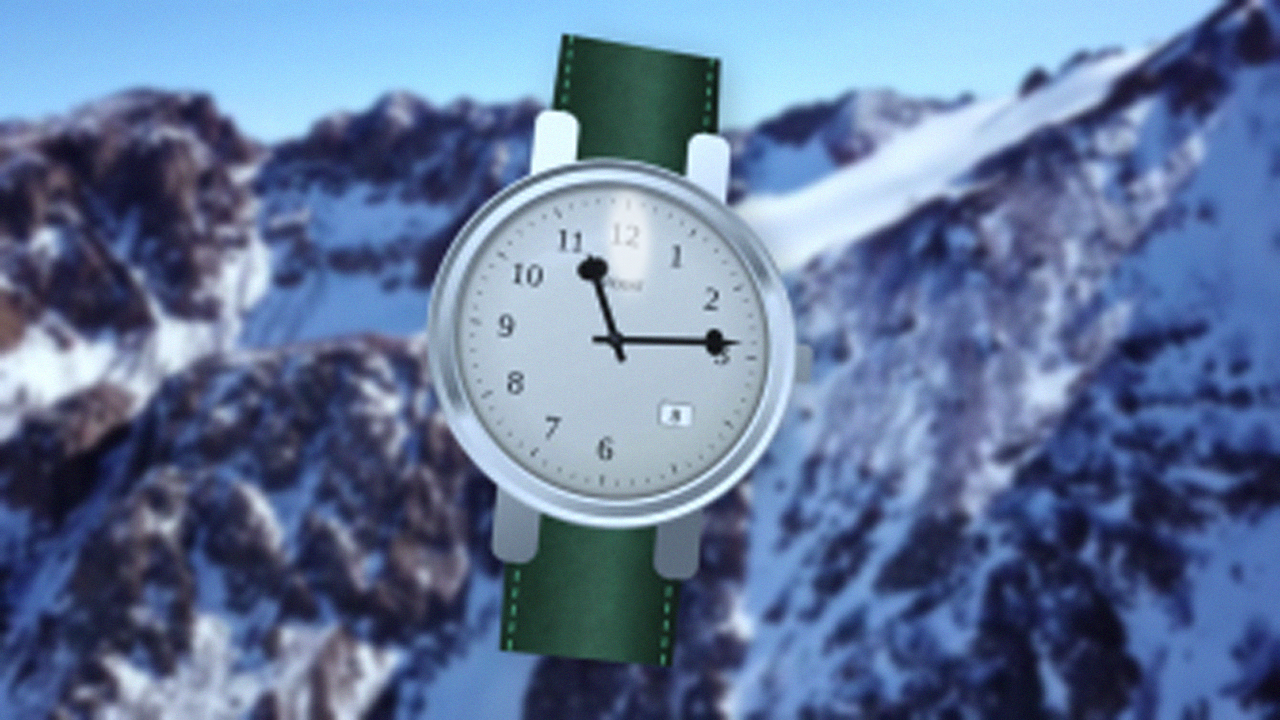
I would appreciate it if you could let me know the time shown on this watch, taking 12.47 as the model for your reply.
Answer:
11.14
